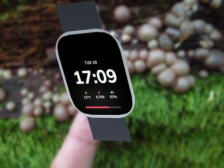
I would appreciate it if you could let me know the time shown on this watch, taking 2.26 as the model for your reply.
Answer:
17.09
